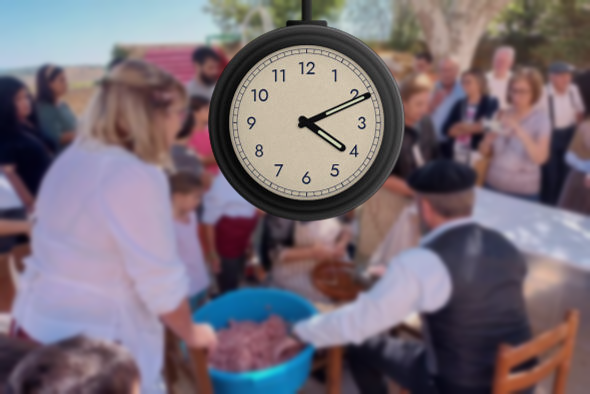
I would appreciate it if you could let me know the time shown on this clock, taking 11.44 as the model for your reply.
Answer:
4.11
